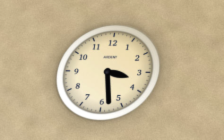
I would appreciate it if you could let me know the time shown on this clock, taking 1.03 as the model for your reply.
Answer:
3.28
